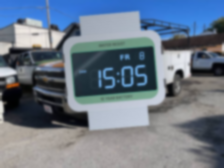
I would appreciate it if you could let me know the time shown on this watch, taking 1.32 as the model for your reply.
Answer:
15.05
